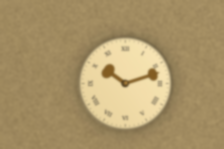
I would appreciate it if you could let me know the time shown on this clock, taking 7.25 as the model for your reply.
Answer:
10.12
